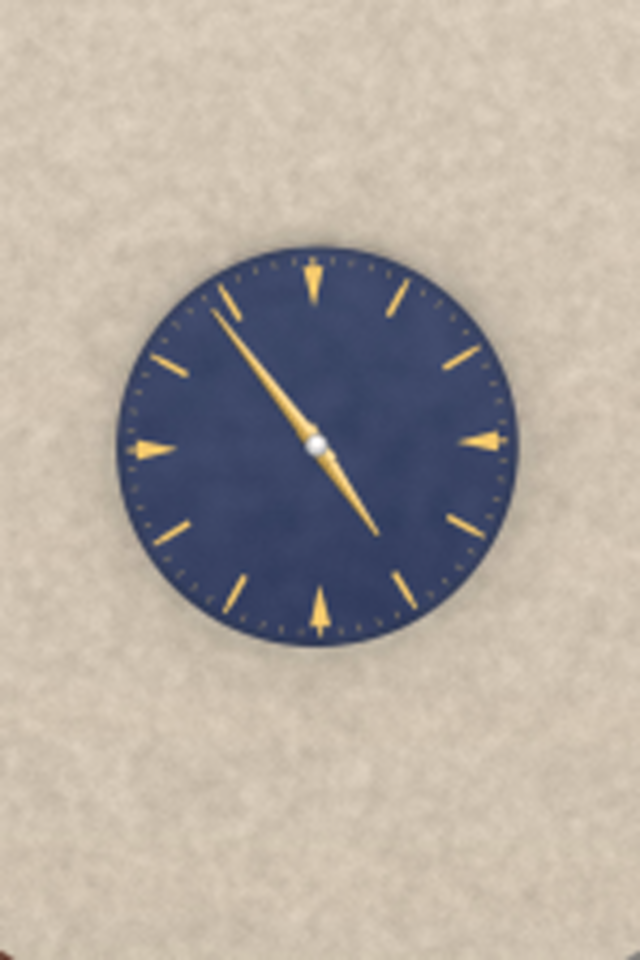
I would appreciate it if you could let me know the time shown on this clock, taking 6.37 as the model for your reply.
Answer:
4.54
